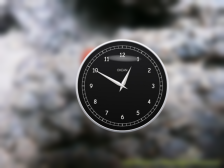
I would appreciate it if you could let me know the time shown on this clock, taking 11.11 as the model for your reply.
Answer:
12.50
